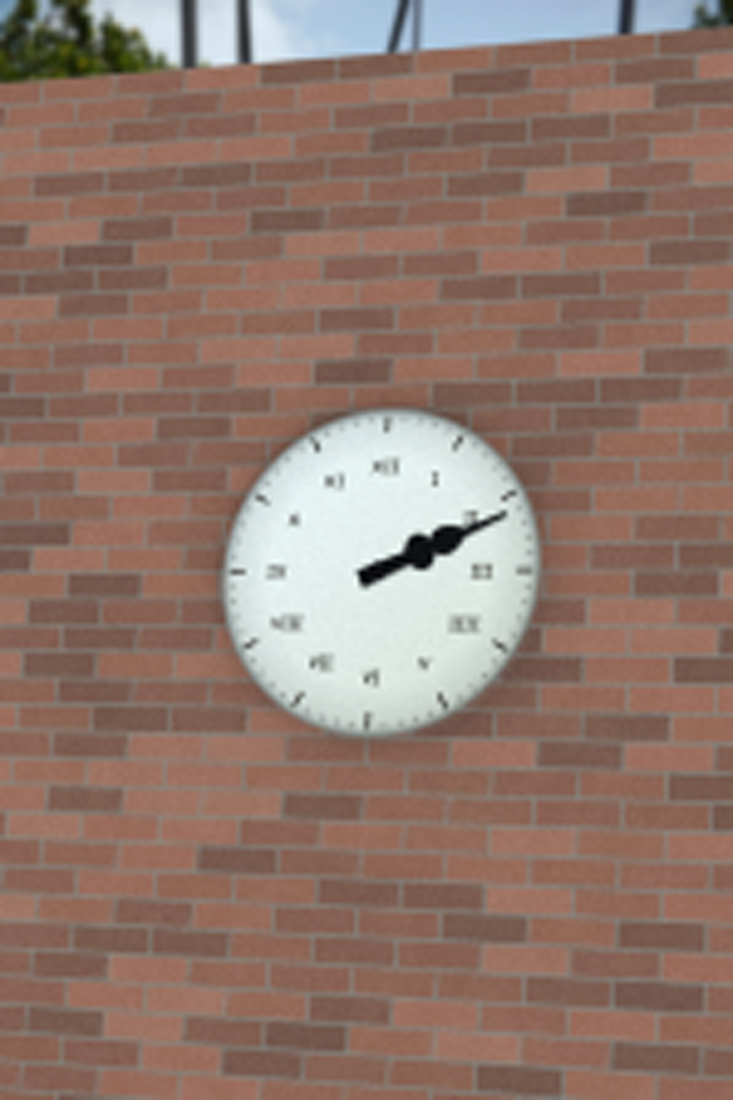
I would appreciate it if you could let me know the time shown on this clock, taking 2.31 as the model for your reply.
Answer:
2.11
